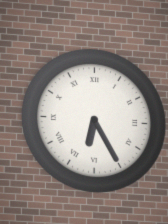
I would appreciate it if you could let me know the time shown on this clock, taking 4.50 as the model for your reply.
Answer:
6.25
